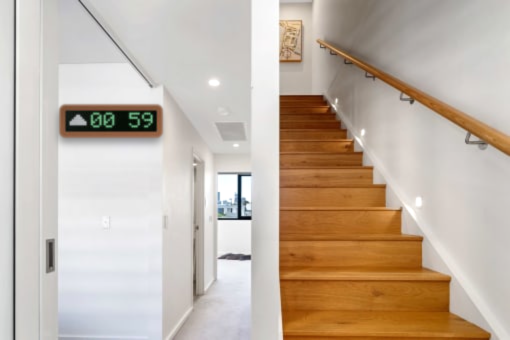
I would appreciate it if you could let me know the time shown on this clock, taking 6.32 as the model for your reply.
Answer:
0.59
